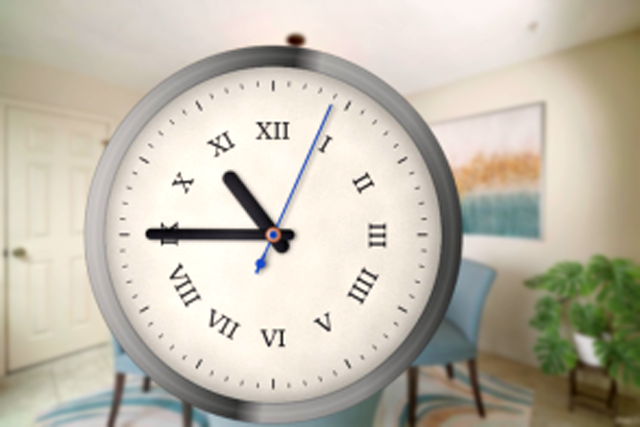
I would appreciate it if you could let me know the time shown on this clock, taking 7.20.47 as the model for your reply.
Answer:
10.45.04
